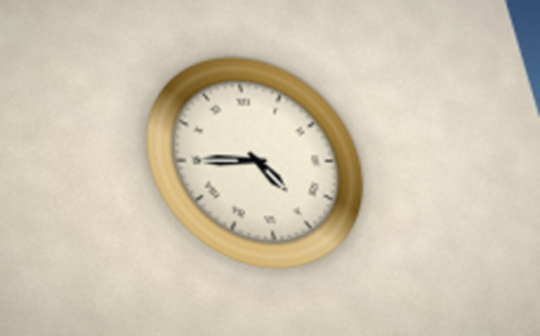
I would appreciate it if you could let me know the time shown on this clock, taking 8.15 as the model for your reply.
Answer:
4.45
